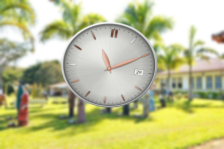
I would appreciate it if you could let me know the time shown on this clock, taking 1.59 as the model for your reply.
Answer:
11.10
